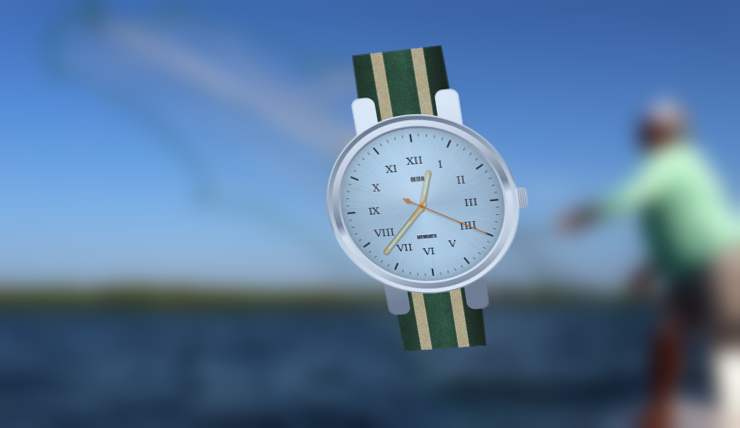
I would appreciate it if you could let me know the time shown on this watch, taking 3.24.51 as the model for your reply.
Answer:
12.37.20
